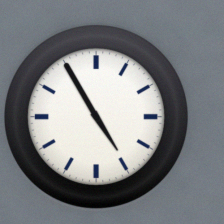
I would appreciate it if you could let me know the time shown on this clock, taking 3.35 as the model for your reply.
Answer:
4.55
